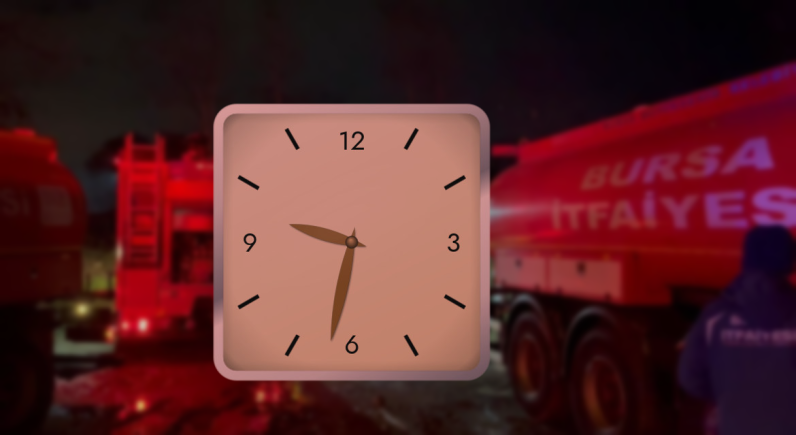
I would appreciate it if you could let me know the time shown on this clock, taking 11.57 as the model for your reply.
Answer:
9.32
